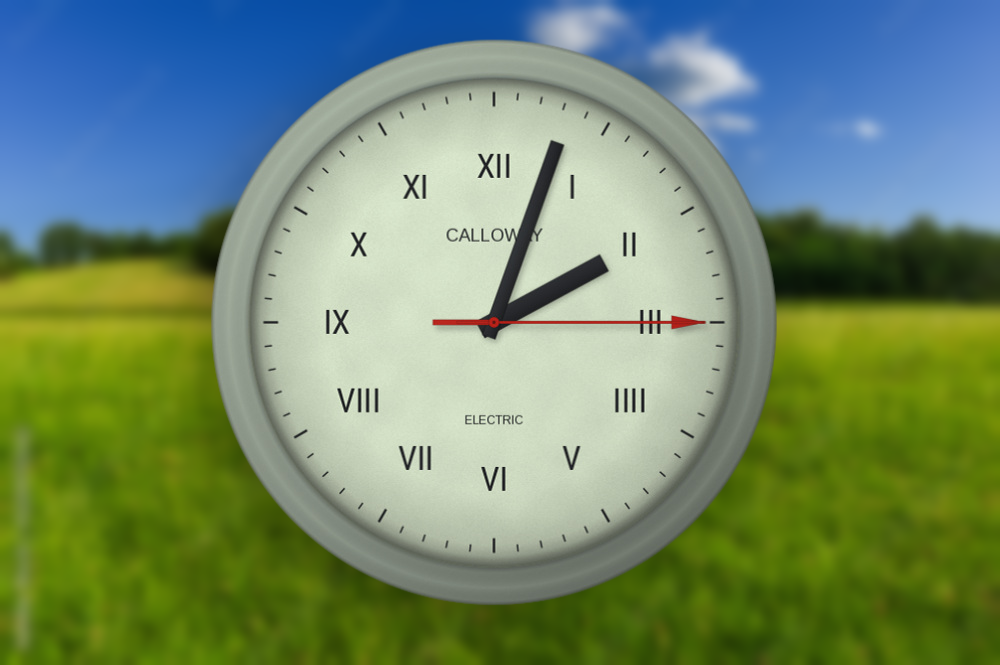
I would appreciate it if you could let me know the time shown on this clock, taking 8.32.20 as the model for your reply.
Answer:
2.03.15
